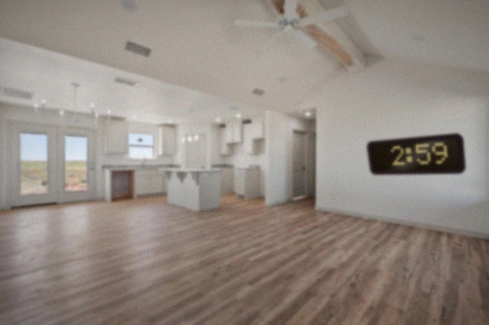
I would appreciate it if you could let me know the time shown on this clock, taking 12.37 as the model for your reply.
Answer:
2.59
